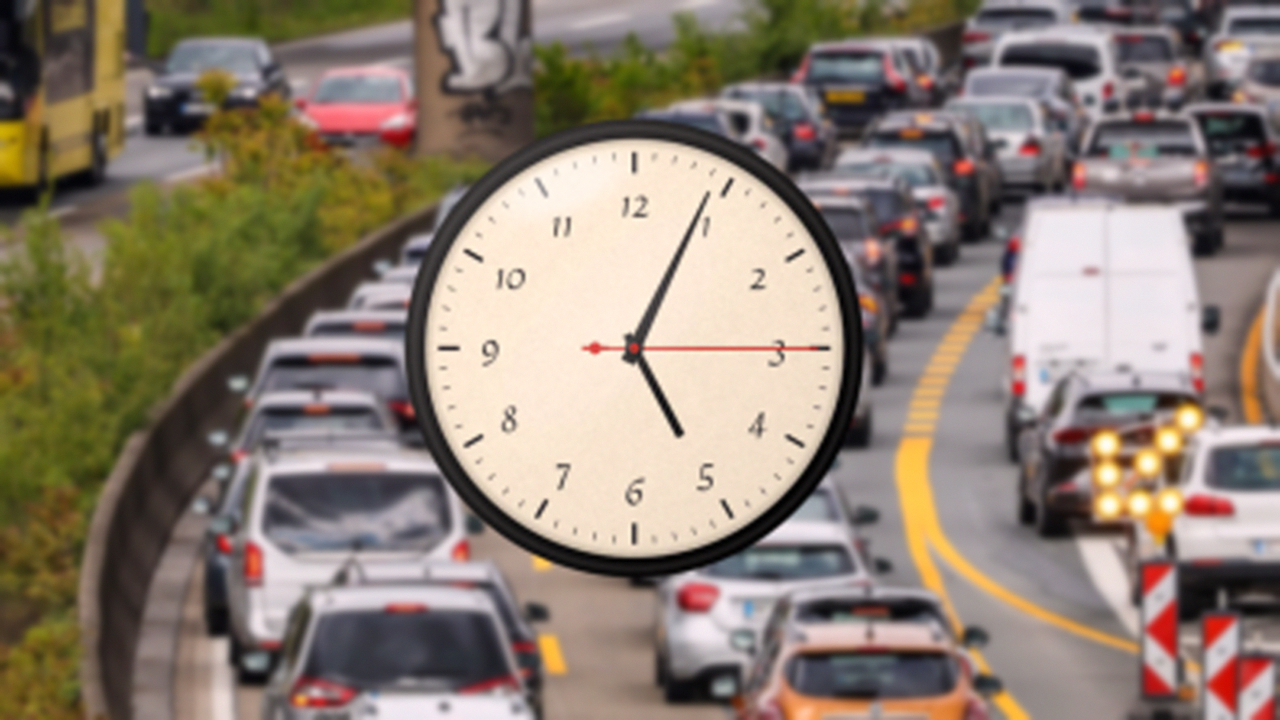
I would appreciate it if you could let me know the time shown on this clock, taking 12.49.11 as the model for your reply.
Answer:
5.04.15
